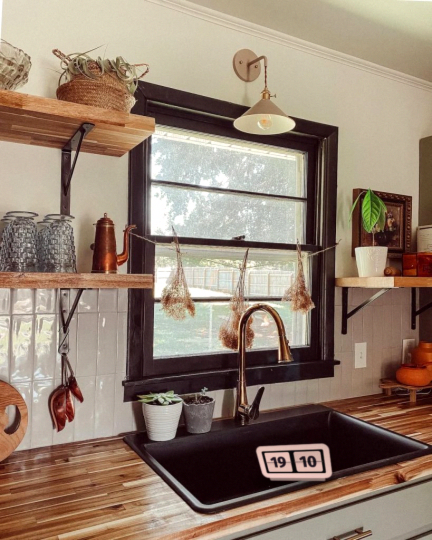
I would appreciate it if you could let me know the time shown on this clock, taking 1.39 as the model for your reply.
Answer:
19.10
